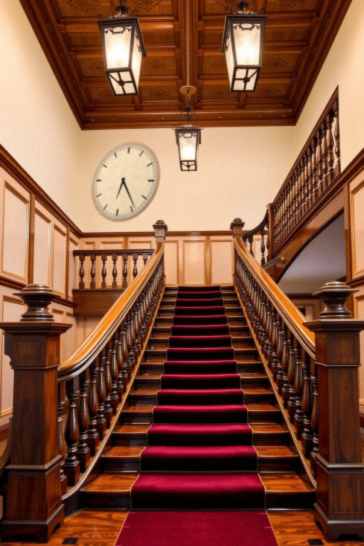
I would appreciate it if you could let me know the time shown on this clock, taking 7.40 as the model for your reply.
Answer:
6.24
